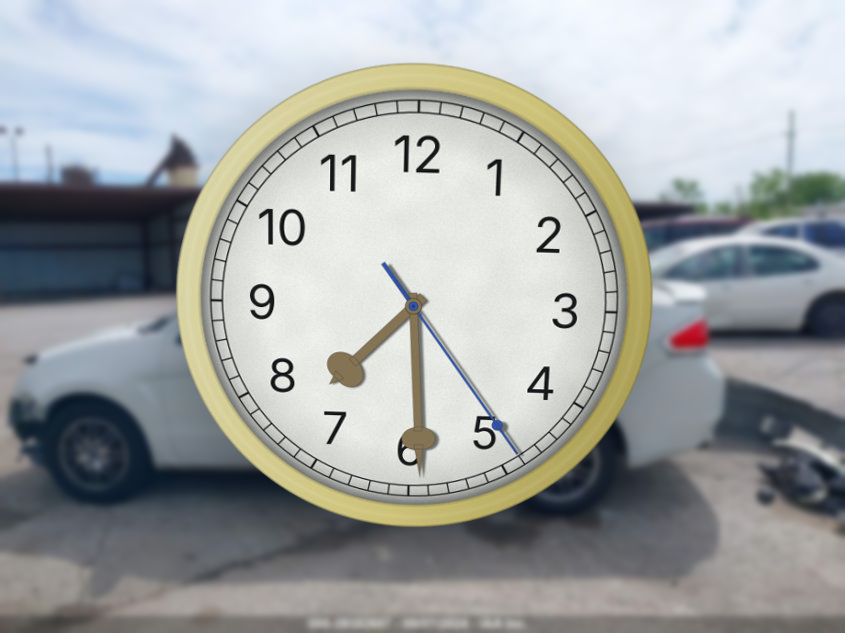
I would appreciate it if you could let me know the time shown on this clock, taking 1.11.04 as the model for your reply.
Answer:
7.29.24
